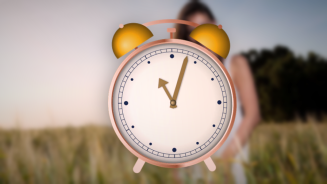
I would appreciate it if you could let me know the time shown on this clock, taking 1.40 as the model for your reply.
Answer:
11.03
